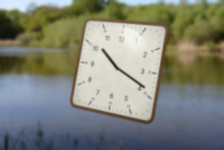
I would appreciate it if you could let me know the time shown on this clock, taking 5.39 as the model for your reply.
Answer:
10.19
